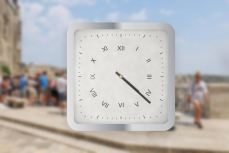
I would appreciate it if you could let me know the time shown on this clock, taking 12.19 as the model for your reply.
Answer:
4.22
